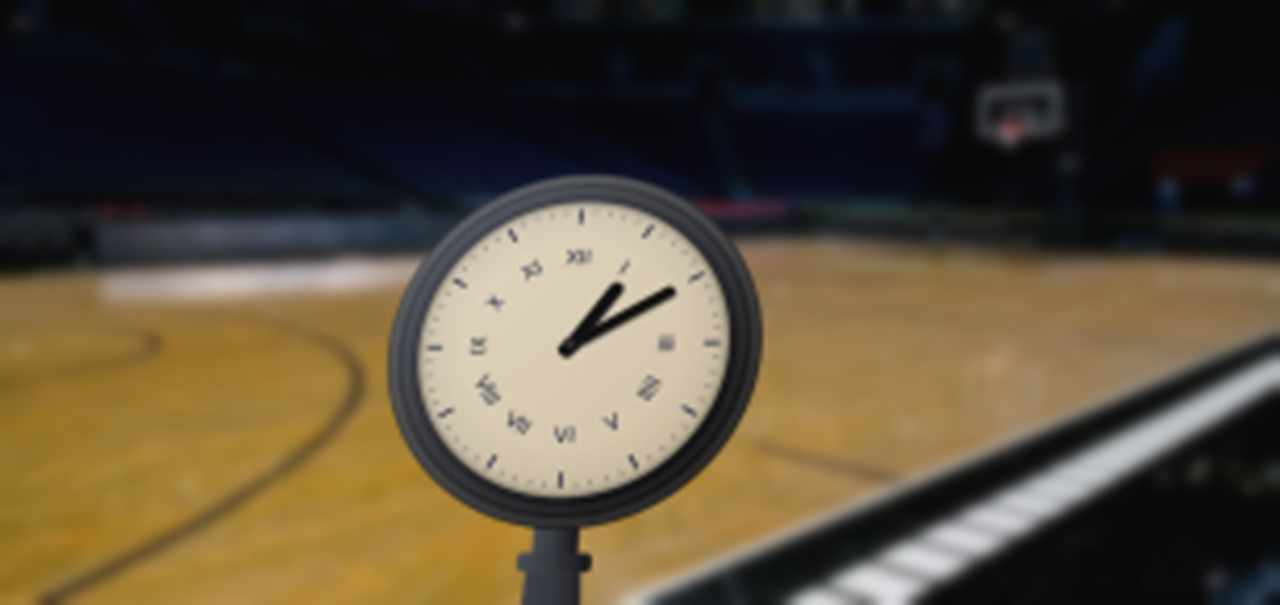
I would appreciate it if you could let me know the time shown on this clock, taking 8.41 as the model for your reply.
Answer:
1.10
